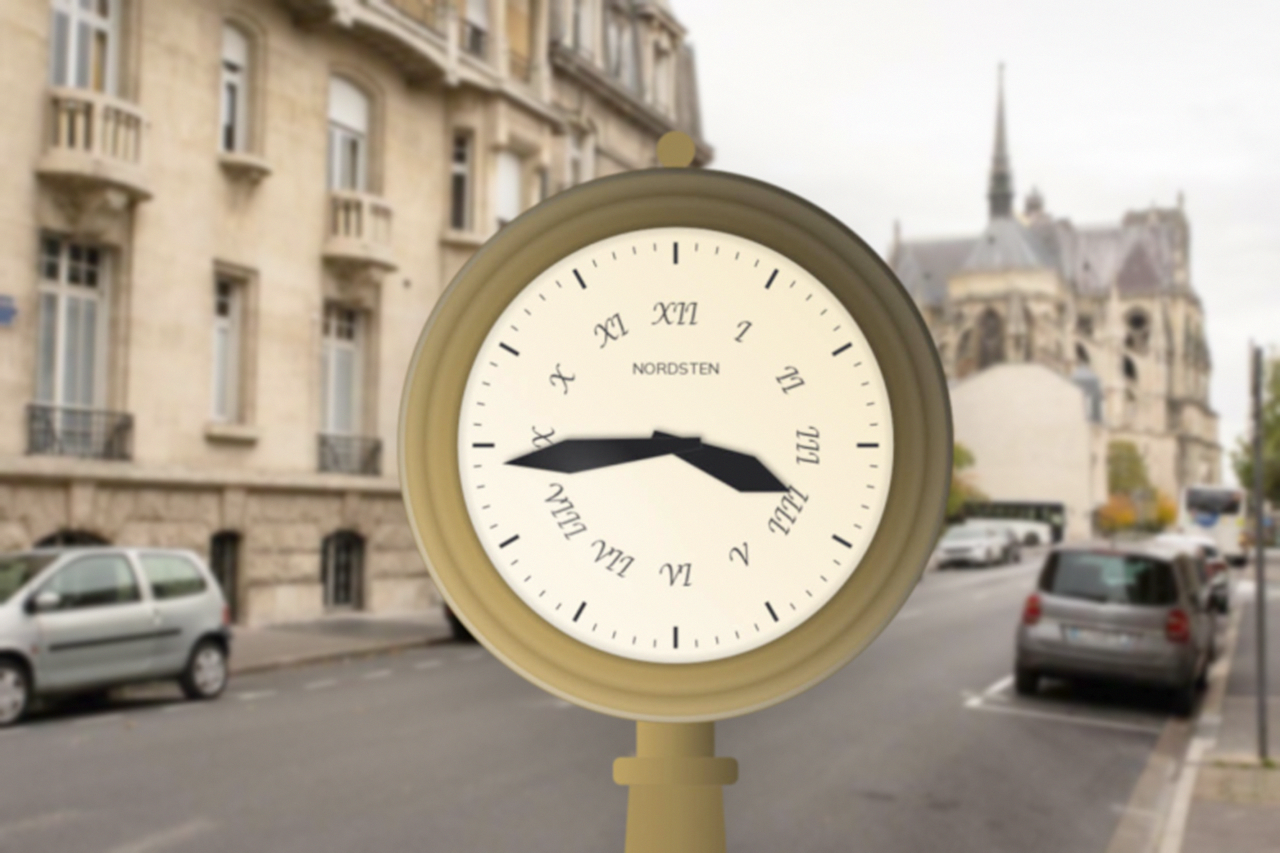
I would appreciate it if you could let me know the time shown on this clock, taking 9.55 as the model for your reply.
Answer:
3.44
